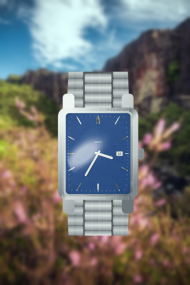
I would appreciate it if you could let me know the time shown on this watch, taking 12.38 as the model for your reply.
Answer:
3.35
